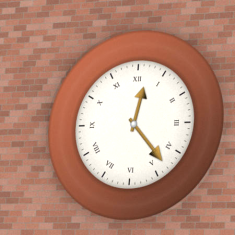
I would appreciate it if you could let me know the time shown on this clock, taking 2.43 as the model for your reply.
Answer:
12.23
